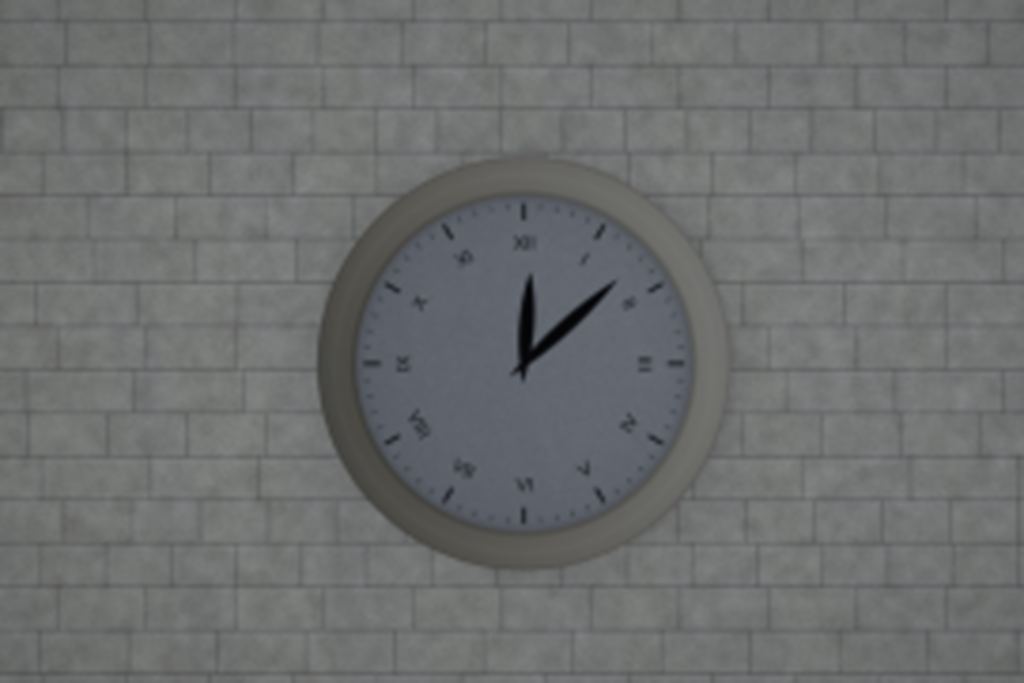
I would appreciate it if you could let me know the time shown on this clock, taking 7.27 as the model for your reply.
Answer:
12.08
